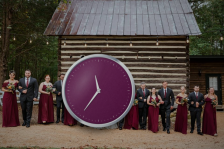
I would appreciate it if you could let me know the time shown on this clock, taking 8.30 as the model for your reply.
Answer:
11.36
